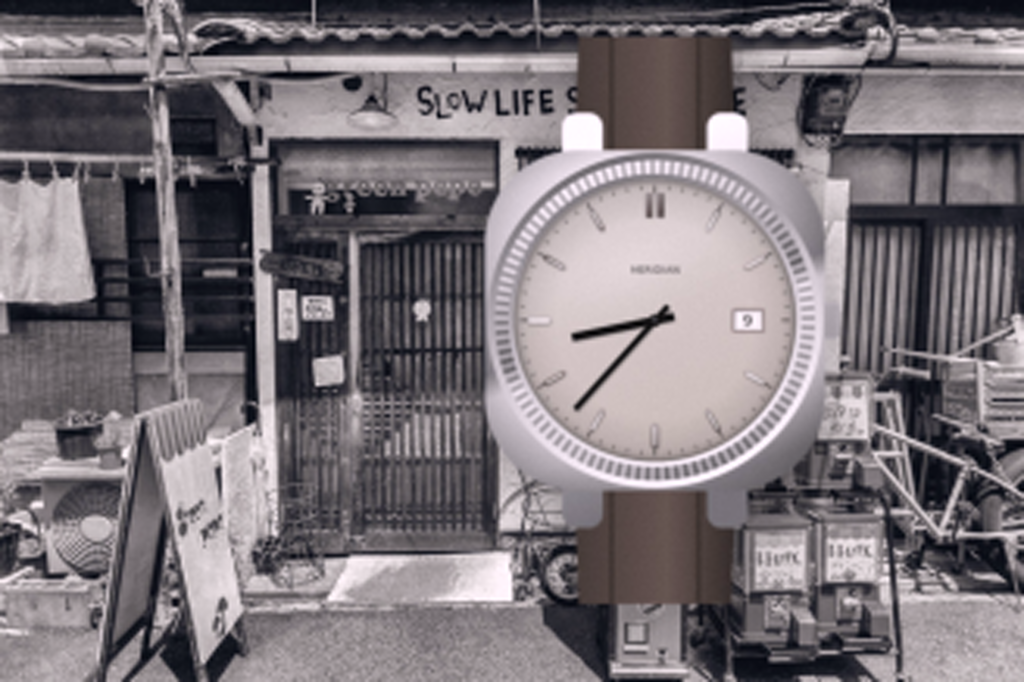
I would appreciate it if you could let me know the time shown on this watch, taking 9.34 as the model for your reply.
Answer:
8.37
